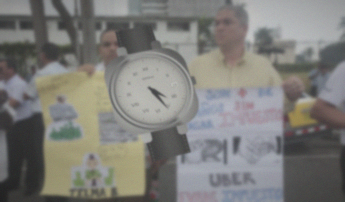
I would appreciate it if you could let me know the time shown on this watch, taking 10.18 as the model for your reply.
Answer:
4.26
